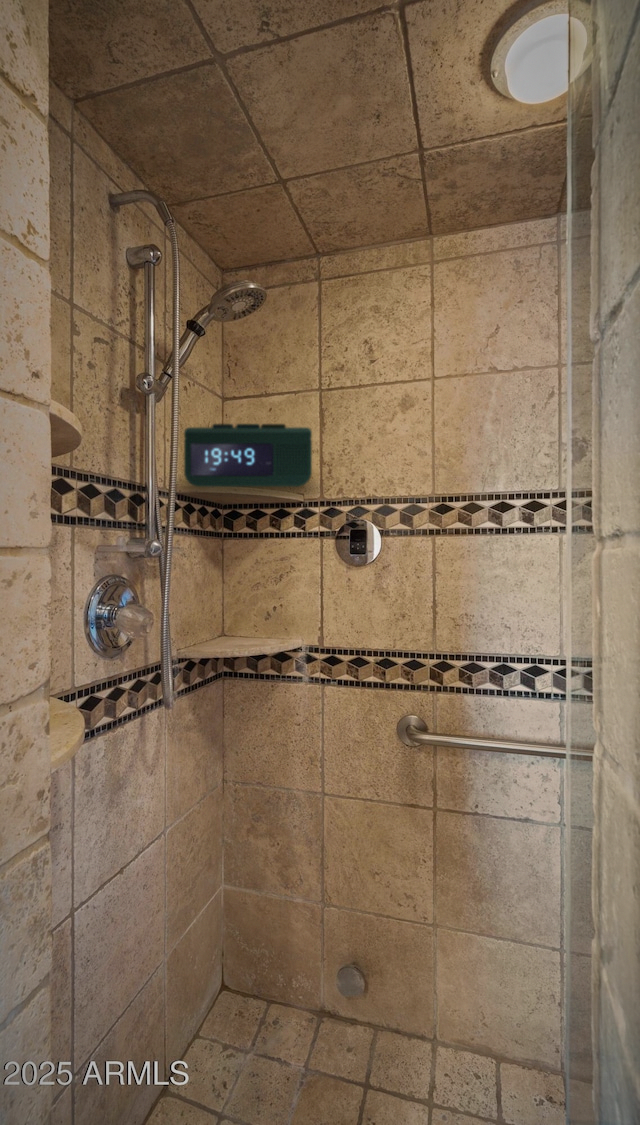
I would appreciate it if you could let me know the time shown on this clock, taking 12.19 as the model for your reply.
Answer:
19.49
